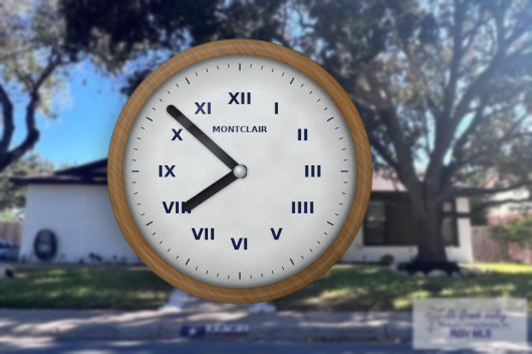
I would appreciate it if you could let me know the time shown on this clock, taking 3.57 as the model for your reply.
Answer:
7.52
